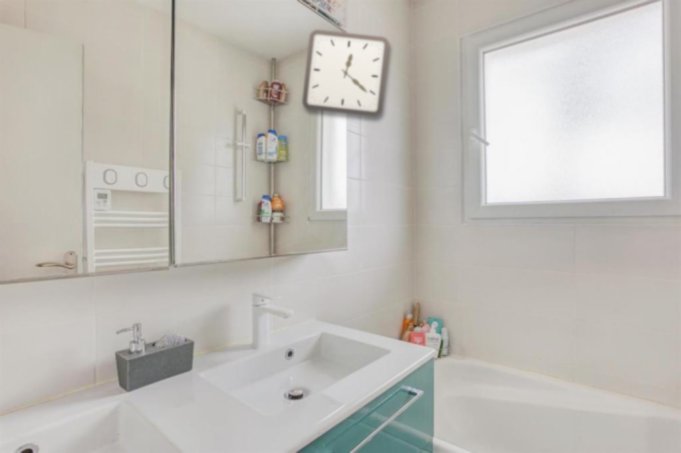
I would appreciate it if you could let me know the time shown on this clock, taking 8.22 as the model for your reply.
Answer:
12.21
